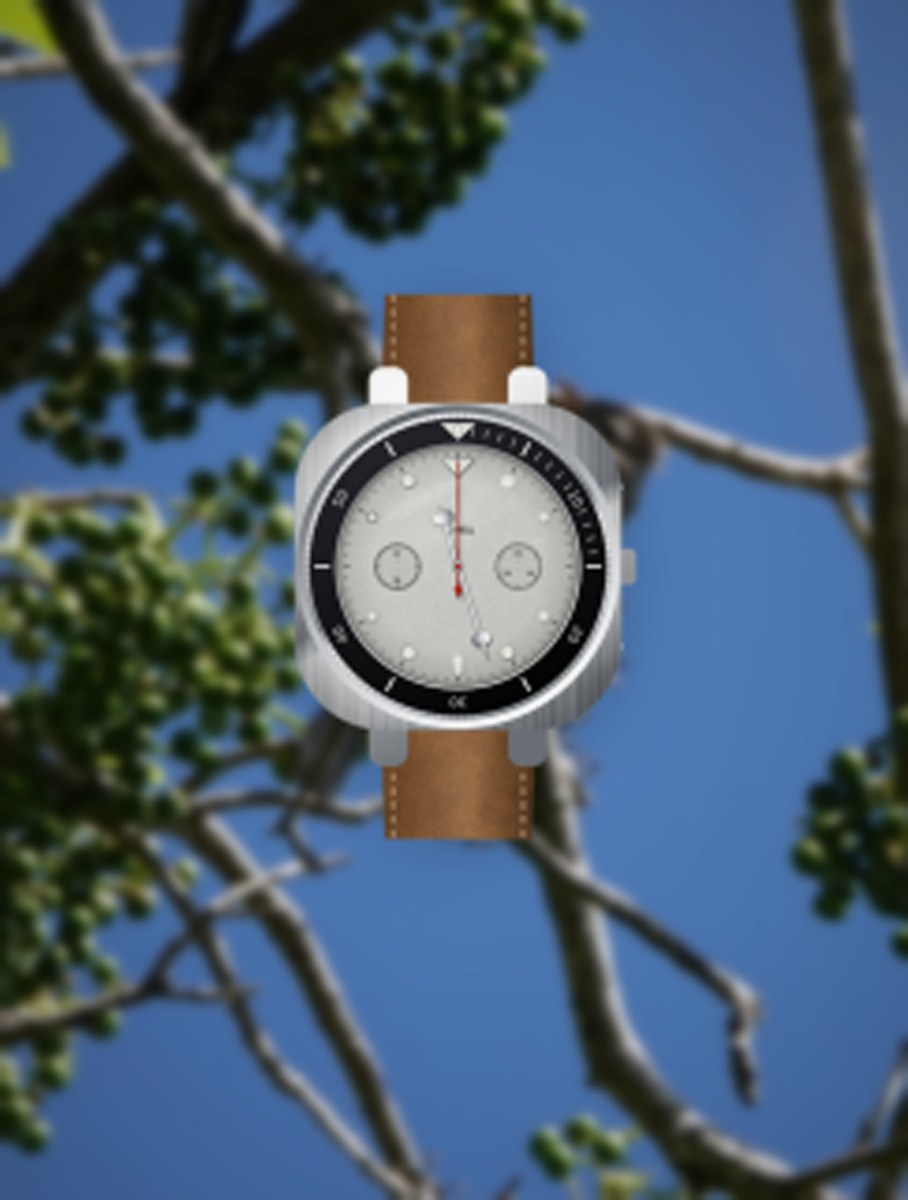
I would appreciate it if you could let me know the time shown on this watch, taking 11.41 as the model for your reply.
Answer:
11.27
